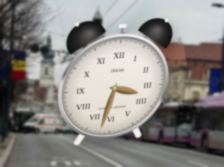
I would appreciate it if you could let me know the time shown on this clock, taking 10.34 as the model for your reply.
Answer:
3.32
